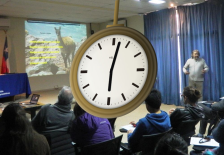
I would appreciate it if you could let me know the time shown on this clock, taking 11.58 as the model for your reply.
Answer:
6.02
